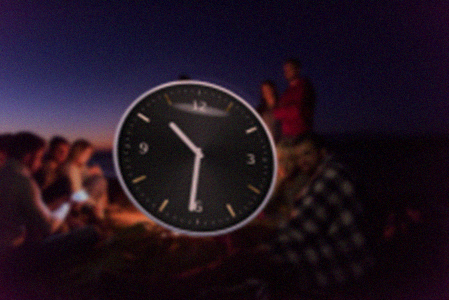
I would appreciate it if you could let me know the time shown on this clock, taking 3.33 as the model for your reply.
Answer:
10.31
